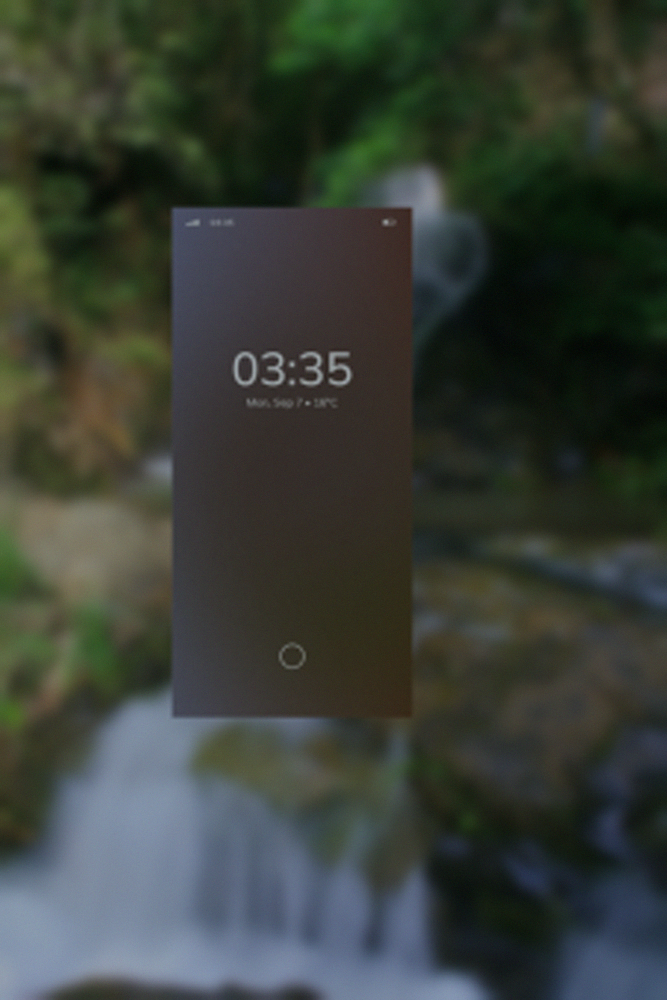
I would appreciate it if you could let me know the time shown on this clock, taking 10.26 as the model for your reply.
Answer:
3.35
